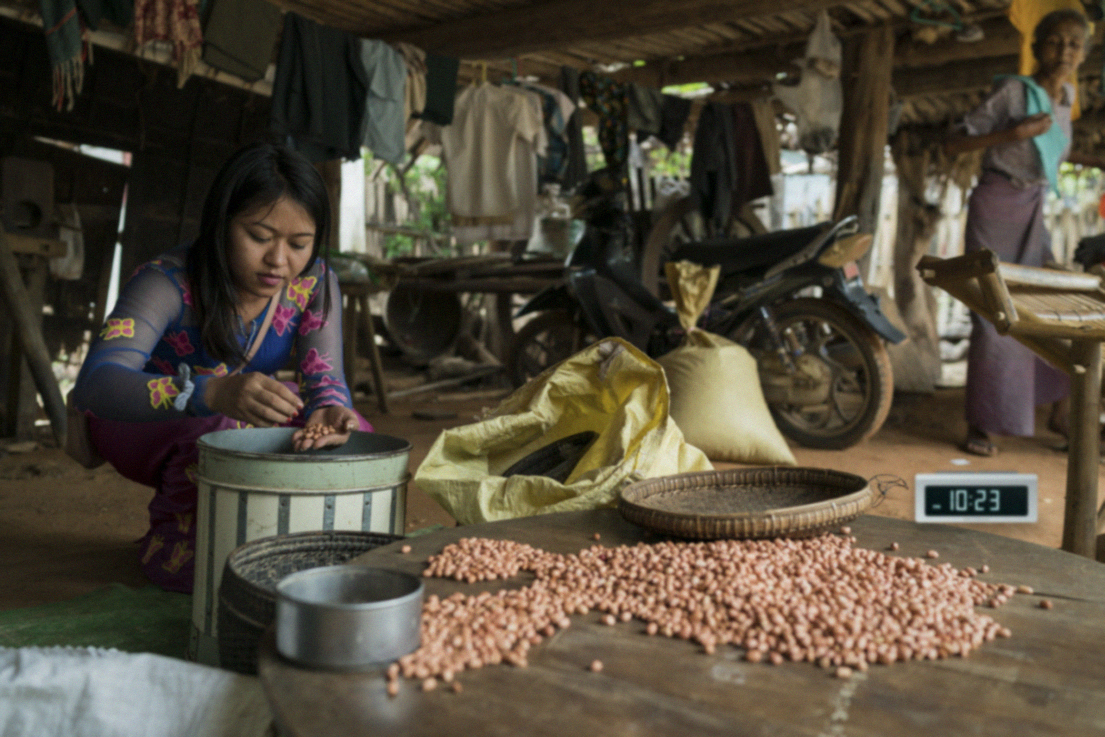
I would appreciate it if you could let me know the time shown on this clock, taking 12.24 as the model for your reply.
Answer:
10.23
